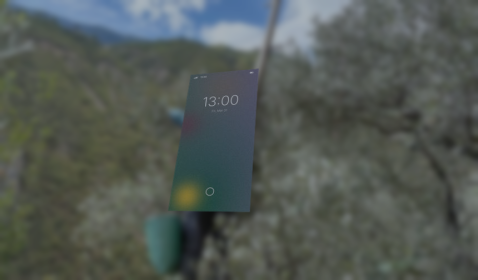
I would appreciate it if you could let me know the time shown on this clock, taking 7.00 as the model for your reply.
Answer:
13.00
